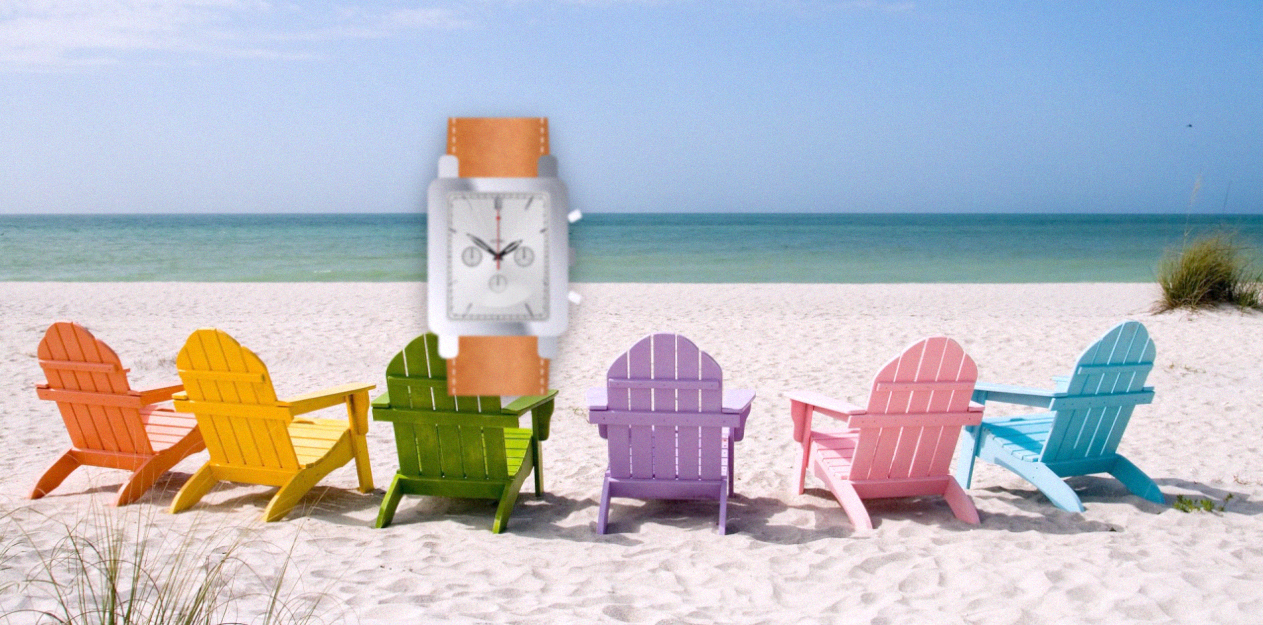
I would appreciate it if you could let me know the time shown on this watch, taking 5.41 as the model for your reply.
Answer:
1.51
